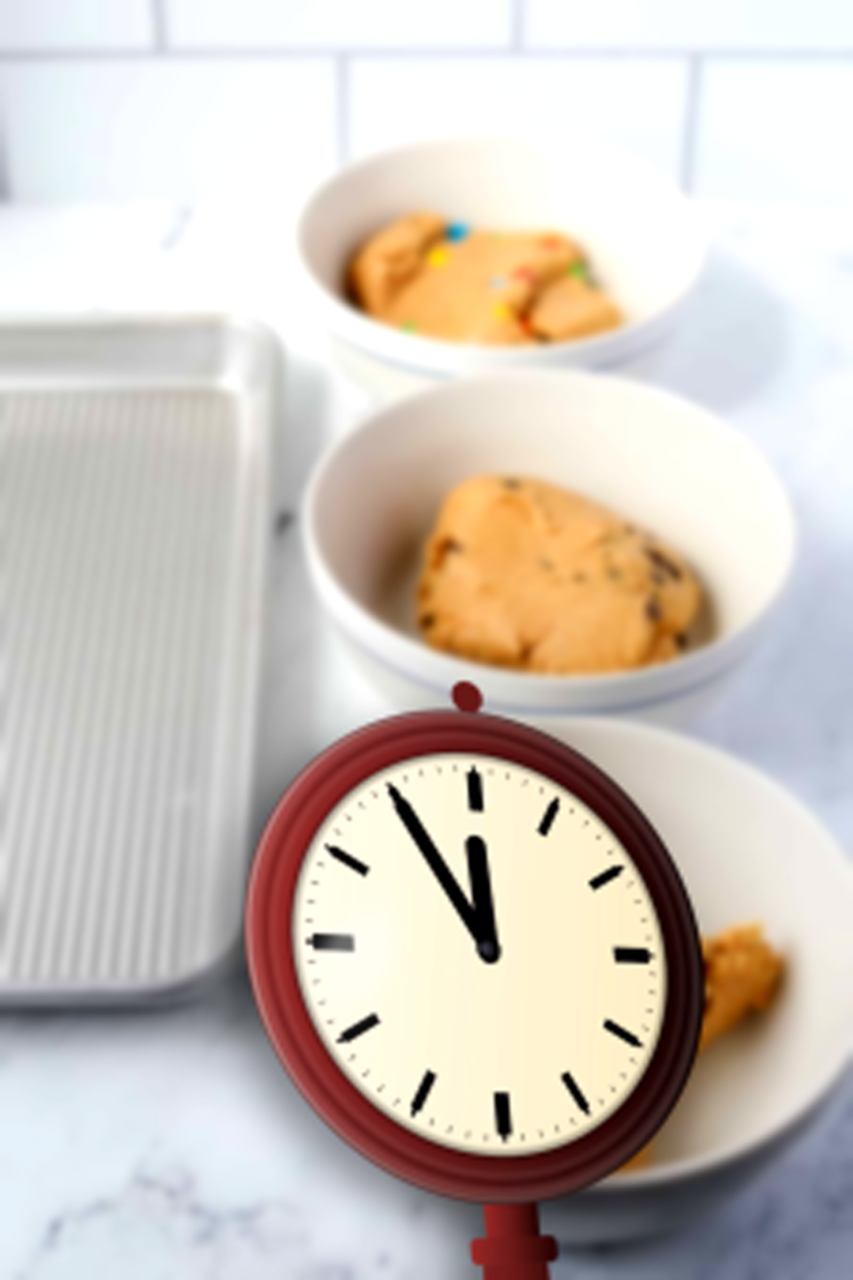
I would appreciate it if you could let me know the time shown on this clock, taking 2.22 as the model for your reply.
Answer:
11.55
